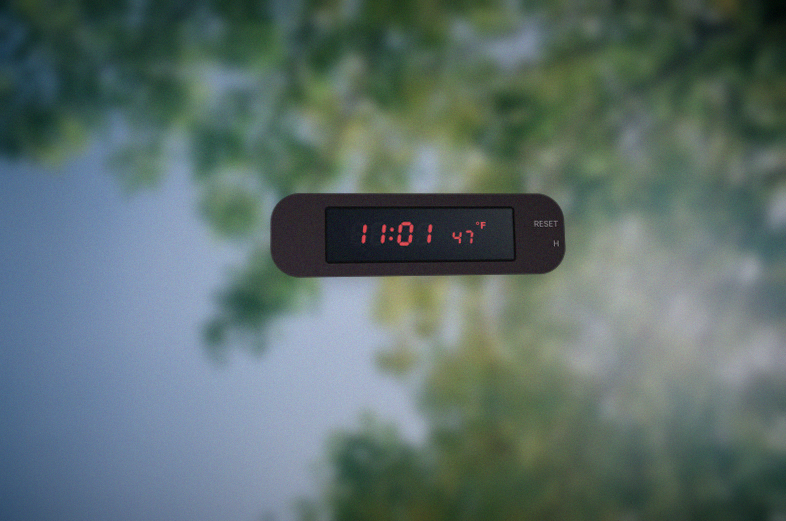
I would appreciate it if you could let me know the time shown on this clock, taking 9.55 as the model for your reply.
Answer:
11.01
